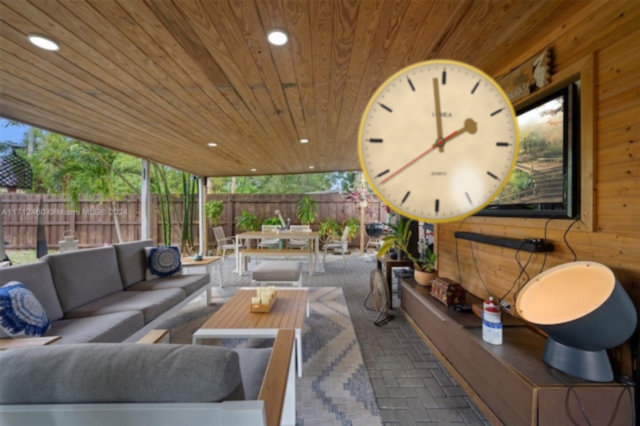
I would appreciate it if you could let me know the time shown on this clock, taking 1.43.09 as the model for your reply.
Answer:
1.58.39
